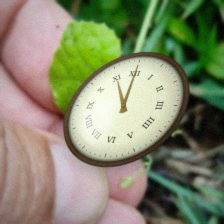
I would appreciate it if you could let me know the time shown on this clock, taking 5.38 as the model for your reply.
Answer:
11.00
